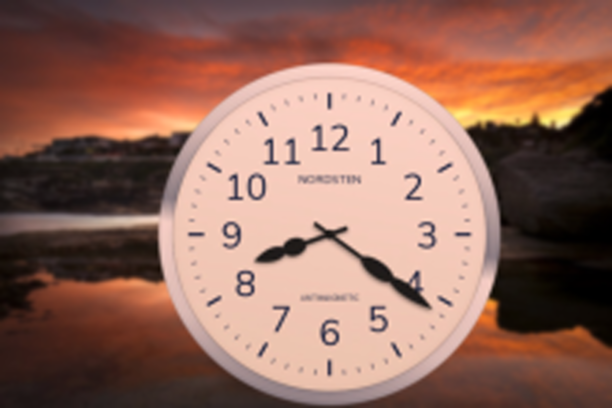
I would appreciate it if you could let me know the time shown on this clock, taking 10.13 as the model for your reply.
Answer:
8.21
